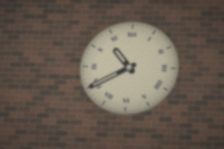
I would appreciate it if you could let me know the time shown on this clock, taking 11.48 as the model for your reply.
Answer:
10.40
